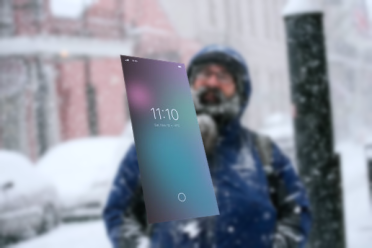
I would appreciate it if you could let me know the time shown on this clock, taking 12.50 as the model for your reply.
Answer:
11.10
